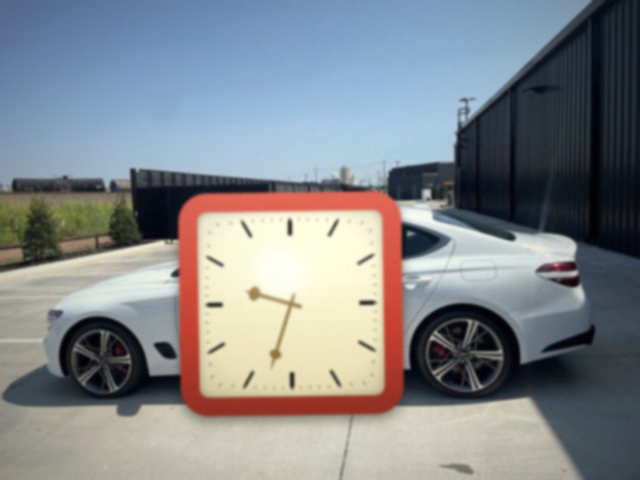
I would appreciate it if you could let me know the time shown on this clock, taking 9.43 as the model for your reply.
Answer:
9.33
